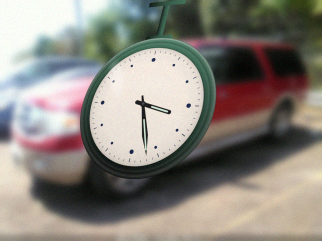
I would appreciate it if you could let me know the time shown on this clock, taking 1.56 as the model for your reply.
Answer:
3.27
